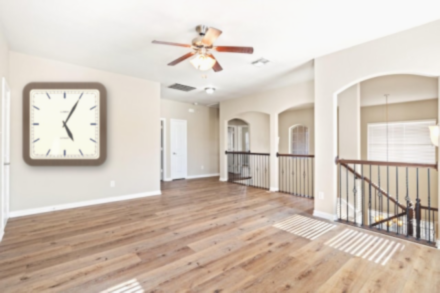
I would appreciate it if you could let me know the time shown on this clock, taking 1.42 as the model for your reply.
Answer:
5.05
